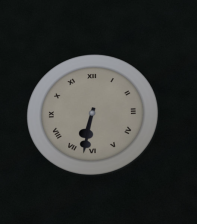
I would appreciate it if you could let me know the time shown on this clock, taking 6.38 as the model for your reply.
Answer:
6.32
